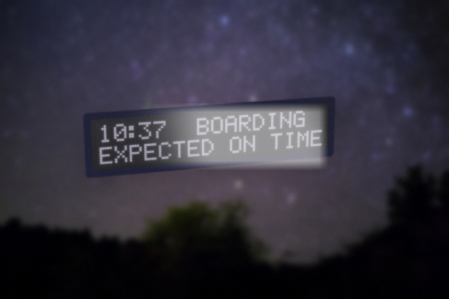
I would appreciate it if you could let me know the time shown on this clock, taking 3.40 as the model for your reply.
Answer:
10.37
